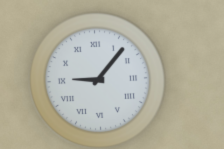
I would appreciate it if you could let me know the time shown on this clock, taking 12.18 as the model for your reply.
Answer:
9.07
